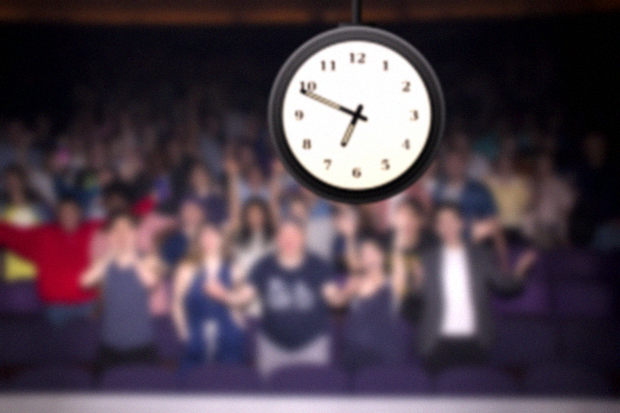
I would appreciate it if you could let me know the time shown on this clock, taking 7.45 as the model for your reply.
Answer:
6.49
